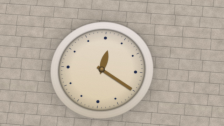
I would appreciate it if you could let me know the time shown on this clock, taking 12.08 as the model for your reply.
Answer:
12.20
